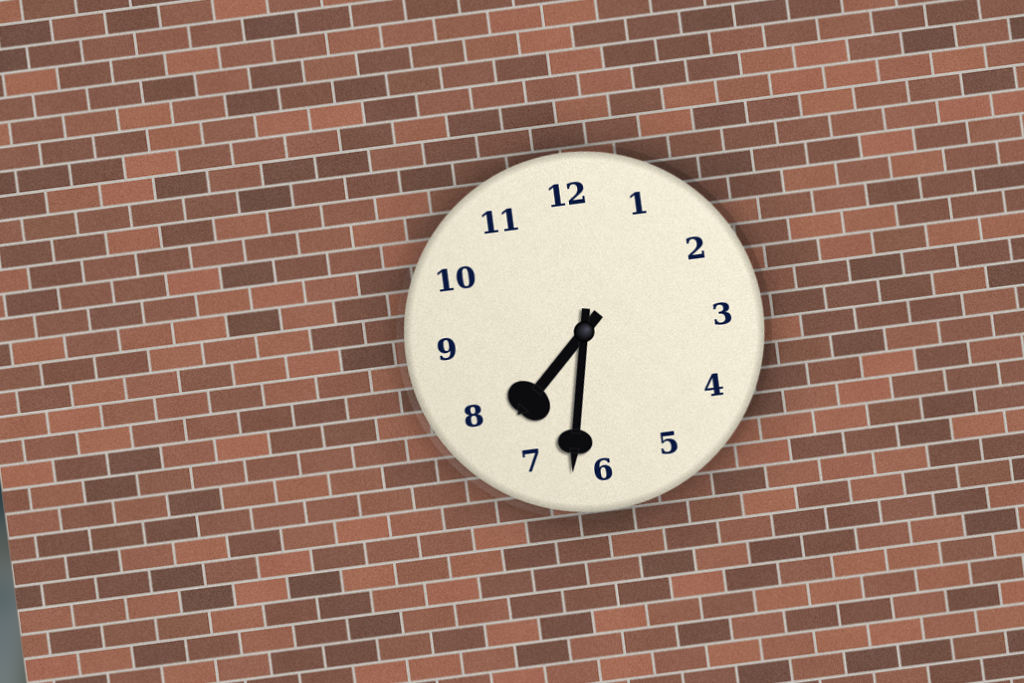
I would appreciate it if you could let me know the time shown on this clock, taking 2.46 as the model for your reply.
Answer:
7.32
